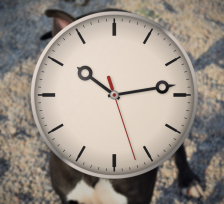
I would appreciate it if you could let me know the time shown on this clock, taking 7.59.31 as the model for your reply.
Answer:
10.13.27
